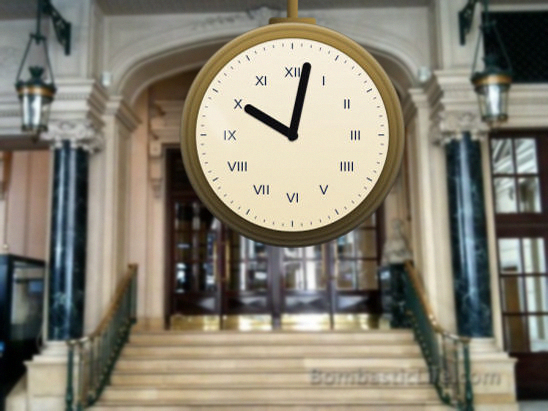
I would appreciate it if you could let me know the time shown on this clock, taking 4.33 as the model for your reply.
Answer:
10.02
